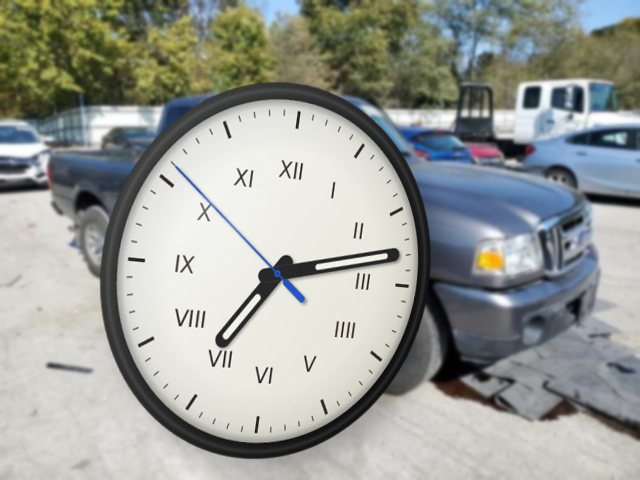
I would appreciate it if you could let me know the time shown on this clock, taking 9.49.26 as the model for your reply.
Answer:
7.12.51
